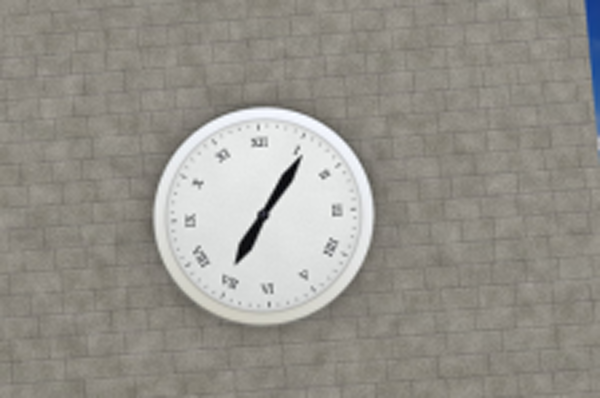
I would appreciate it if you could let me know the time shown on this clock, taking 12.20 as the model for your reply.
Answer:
7.06
